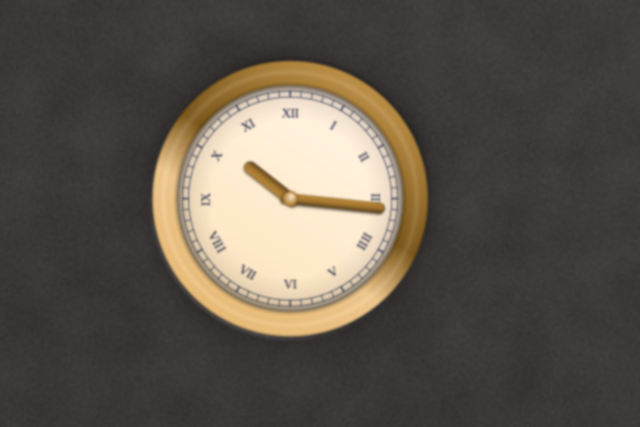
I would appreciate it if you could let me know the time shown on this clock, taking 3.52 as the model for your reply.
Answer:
10.16
